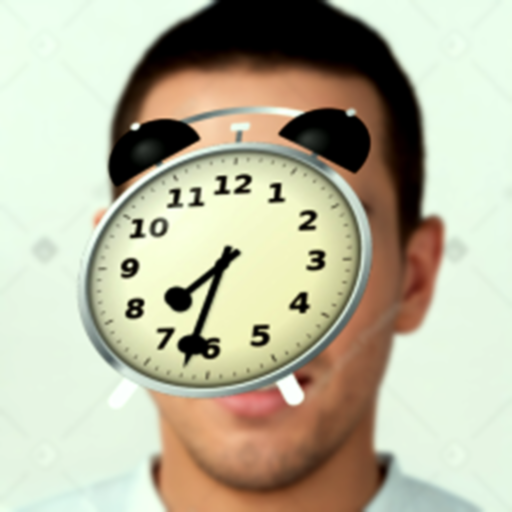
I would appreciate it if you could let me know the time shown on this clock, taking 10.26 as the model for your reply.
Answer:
7.32
